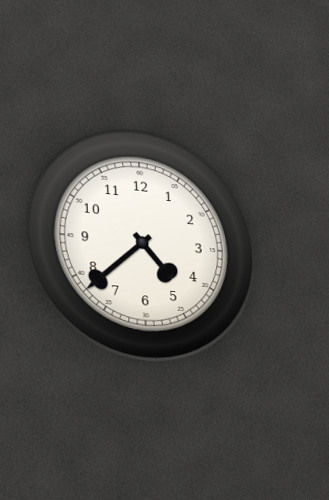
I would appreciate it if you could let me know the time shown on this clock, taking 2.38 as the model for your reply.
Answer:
4.38
